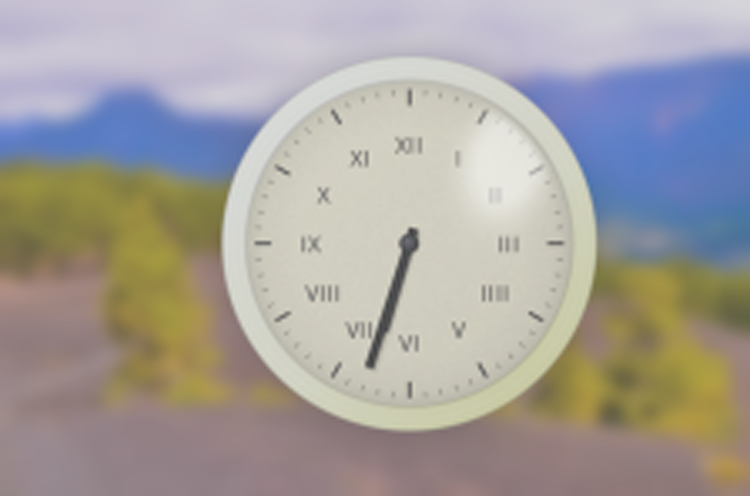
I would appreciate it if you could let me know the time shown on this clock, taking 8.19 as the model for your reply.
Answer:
6.33
